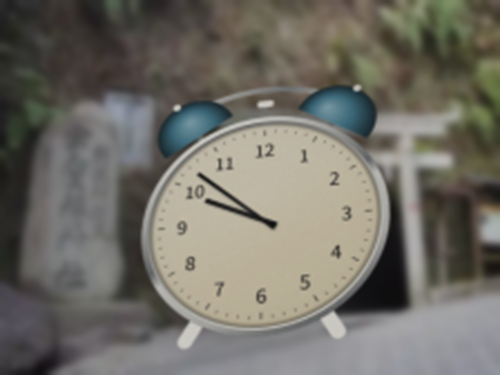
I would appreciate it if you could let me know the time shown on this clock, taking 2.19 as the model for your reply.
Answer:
9.52
